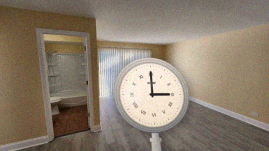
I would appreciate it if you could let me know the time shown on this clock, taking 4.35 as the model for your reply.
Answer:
3.00
